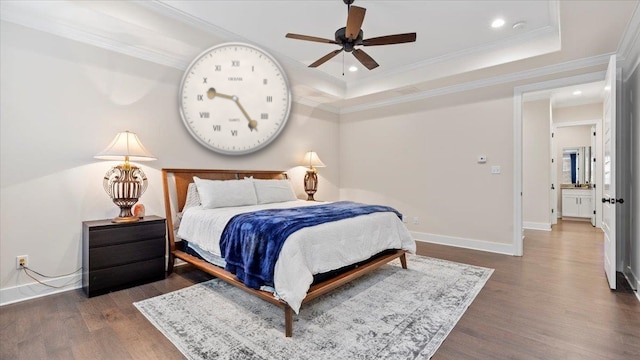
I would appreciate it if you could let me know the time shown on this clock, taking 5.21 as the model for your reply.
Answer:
9.24
